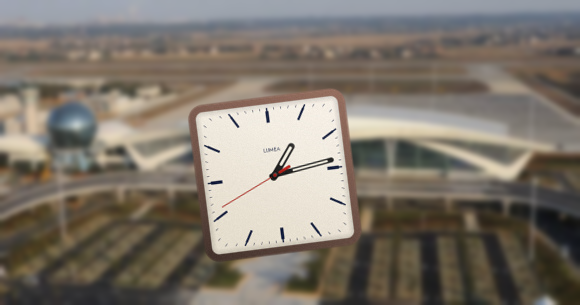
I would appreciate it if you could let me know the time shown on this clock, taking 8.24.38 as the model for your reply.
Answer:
1.13.41
